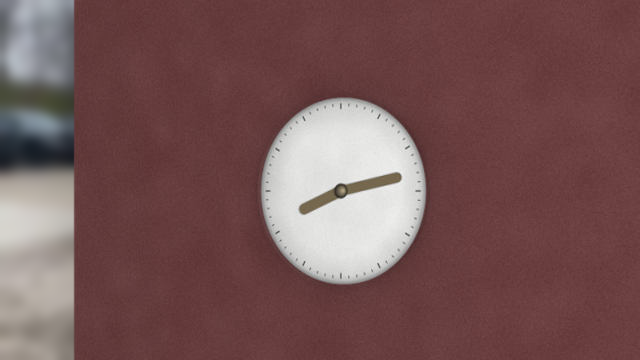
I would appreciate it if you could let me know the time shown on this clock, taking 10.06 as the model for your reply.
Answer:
8.13
